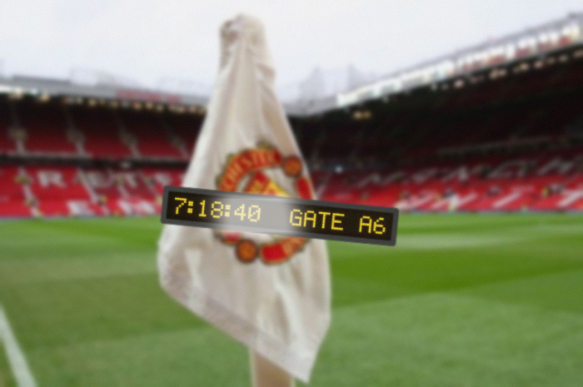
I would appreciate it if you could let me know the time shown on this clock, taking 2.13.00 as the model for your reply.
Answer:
7.18.40
